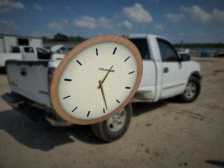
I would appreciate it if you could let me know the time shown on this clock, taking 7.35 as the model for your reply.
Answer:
12.24
